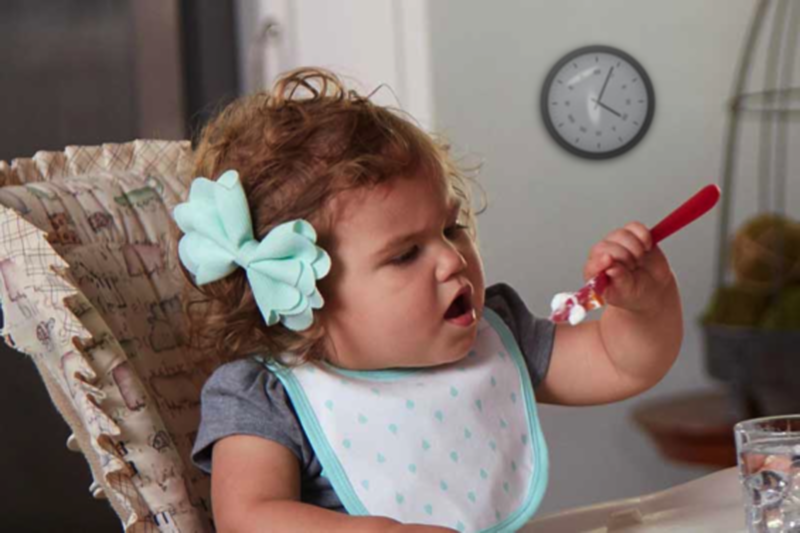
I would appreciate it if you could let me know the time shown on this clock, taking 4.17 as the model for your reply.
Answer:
4.04
